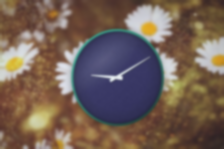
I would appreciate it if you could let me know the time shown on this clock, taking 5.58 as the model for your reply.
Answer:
9.10
